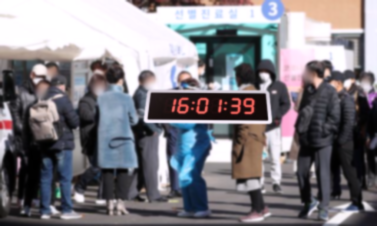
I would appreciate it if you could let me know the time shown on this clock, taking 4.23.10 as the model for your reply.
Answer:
16.01.39
